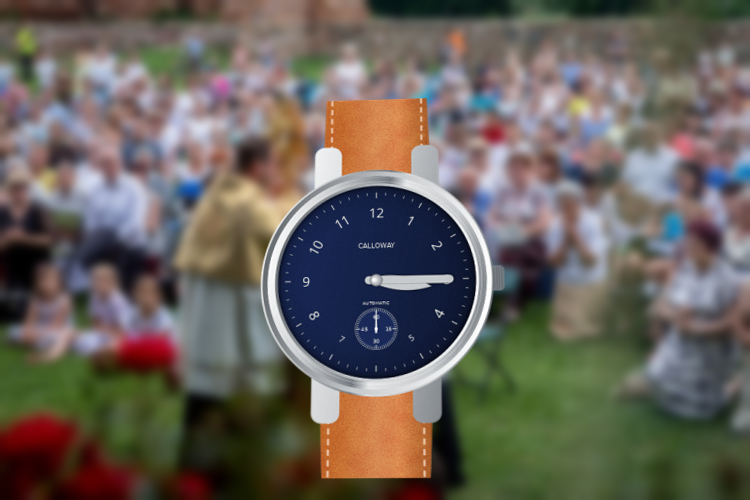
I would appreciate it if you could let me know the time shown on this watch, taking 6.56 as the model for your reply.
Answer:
3.15
